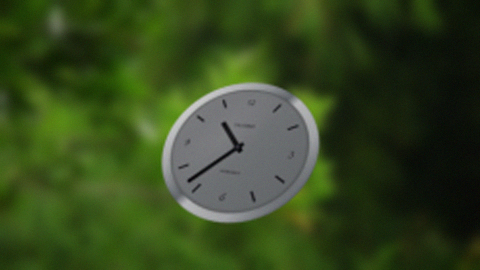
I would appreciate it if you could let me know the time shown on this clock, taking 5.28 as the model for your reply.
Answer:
10.37
